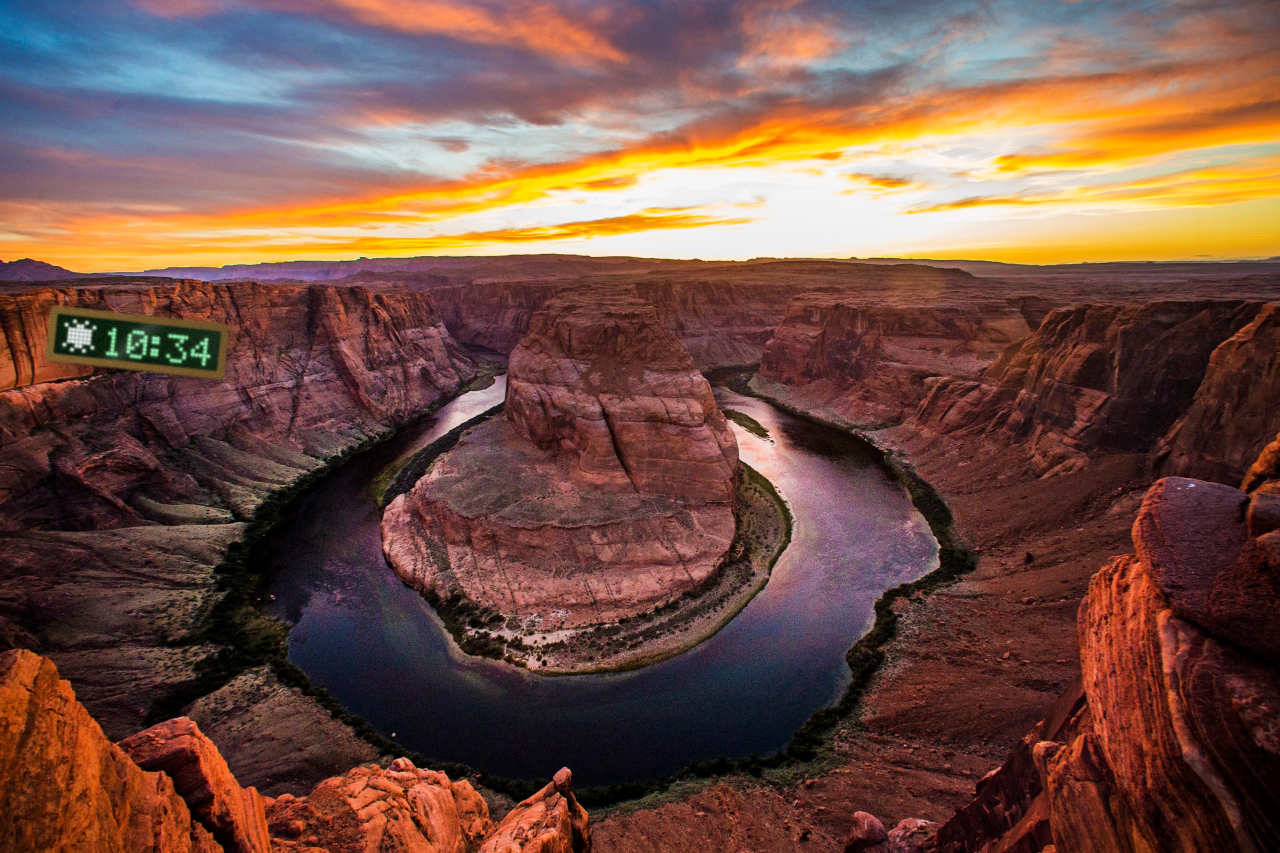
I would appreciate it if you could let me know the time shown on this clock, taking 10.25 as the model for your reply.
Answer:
10.34
